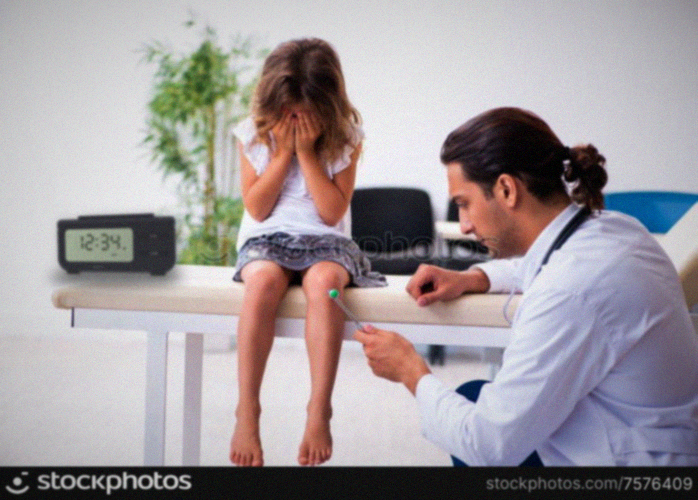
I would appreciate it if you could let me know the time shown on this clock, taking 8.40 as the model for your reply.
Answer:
12.34
